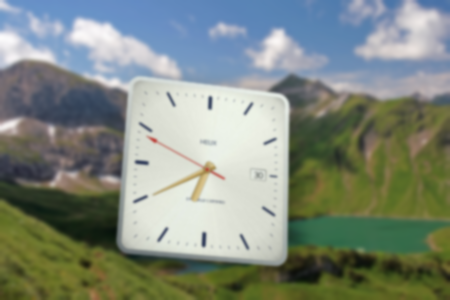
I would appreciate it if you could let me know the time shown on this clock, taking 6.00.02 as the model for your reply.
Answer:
6.39.49
